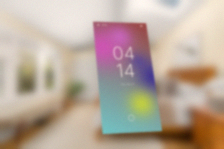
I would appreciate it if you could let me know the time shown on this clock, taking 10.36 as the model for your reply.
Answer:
4.14
